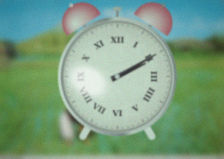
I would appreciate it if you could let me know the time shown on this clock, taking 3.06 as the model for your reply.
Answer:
2.10
